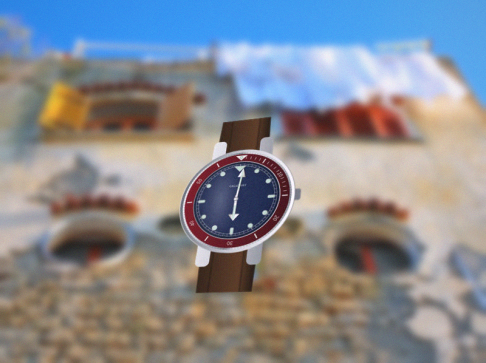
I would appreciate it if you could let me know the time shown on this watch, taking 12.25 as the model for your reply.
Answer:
6.01
